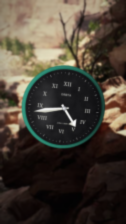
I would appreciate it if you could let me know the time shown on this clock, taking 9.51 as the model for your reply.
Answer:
4.43
